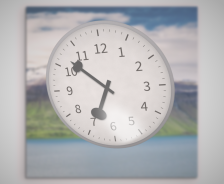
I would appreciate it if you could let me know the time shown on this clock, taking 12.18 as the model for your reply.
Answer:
6.52
